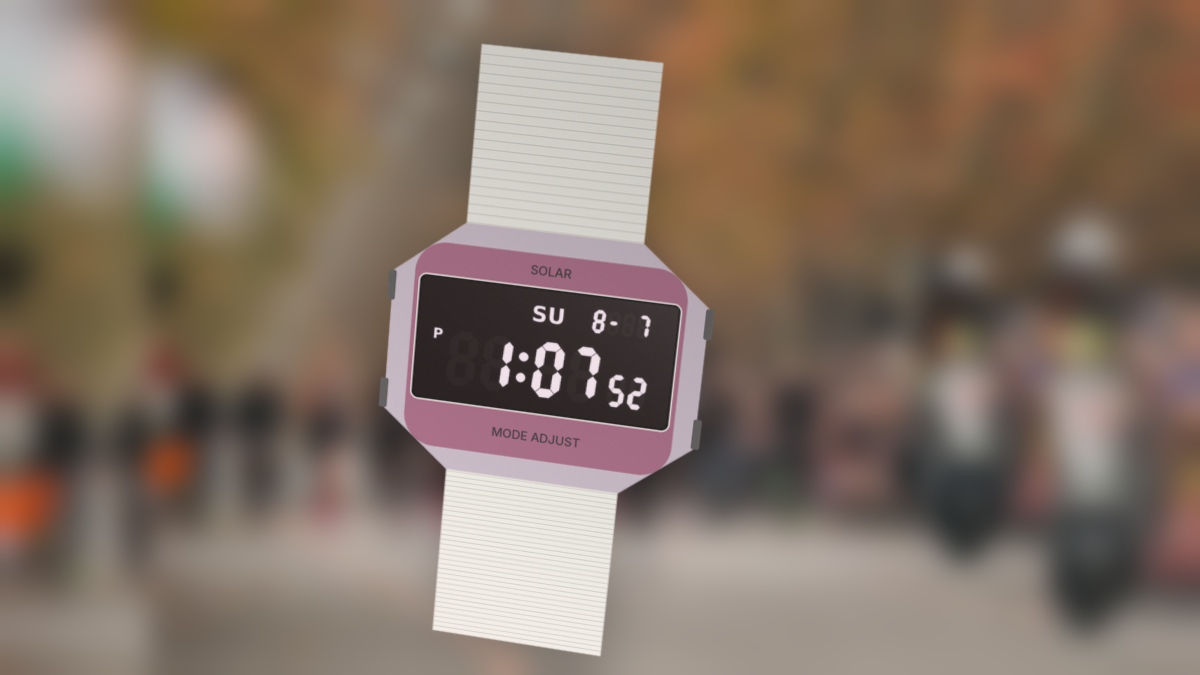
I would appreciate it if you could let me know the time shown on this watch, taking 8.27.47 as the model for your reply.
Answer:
1.07.52
